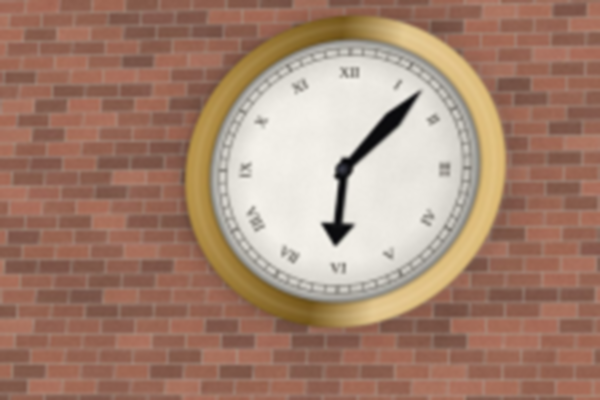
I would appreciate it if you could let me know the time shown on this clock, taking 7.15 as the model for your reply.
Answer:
6.07
